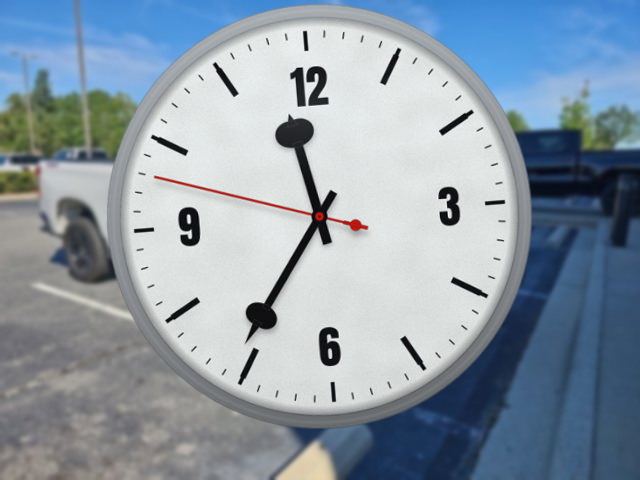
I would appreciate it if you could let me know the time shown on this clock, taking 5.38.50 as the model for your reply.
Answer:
11.35.48
